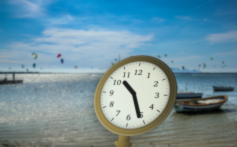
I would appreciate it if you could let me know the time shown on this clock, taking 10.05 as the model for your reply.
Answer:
10.26
